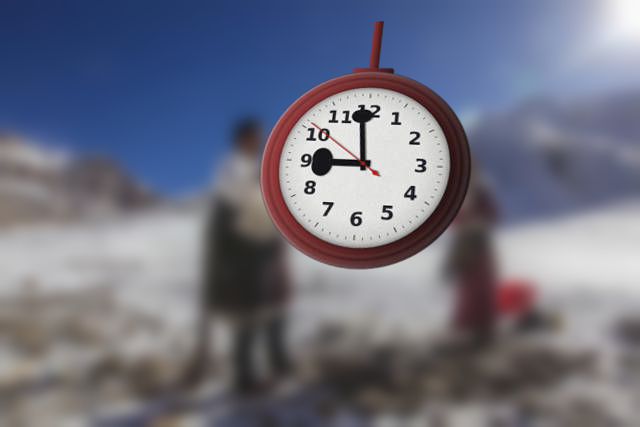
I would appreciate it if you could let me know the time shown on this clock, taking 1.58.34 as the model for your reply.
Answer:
8.58.51
